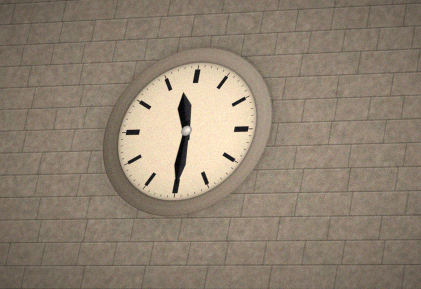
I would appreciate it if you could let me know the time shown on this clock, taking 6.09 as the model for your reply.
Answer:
11.30
